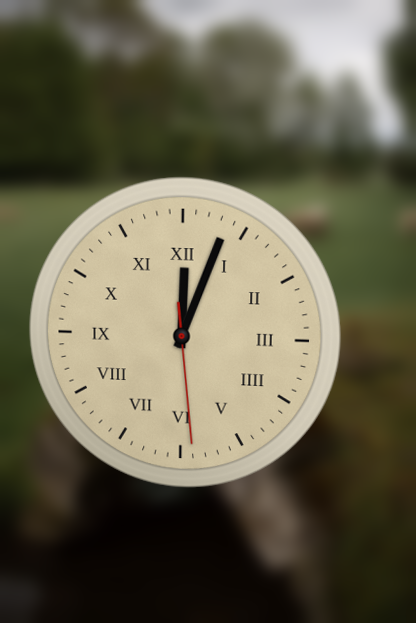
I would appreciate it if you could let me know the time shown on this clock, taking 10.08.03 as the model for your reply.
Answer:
12.03.29
